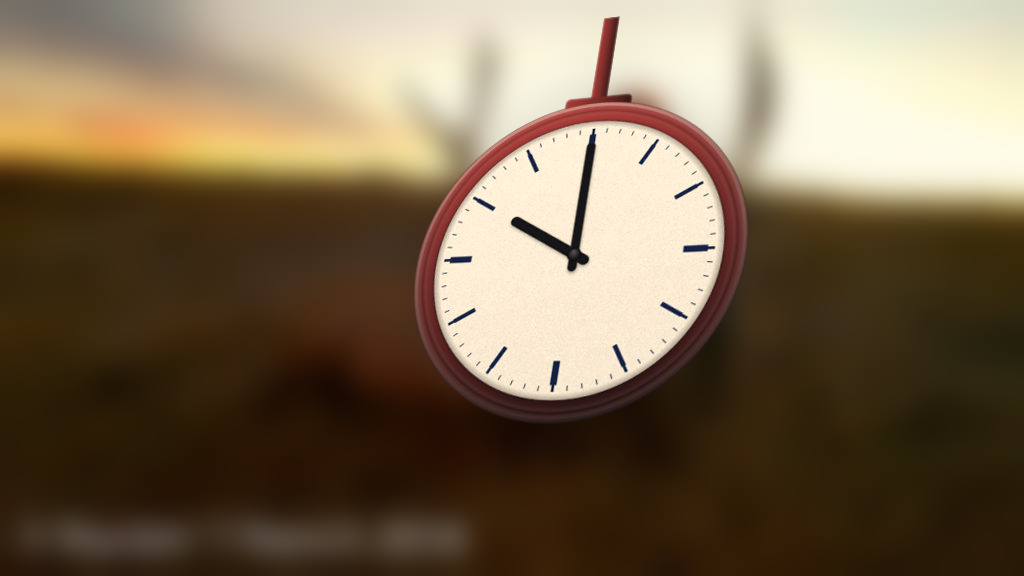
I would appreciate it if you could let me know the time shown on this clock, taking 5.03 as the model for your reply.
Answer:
10.00
